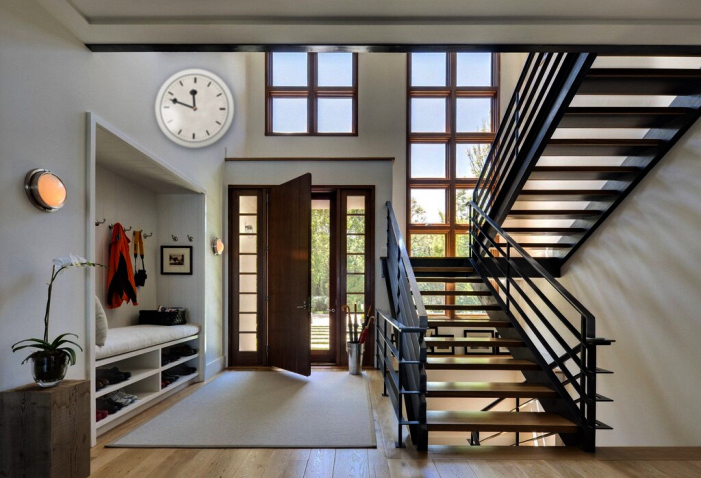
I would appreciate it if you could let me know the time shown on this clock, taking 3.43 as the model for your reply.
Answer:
11.48
